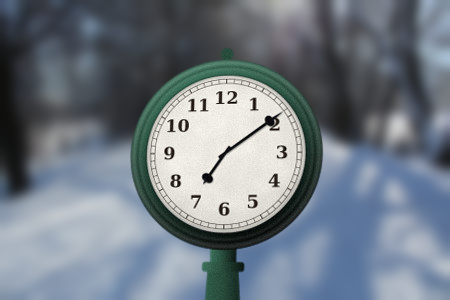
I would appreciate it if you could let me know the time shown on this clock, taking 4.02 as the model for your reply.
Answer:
7.09
